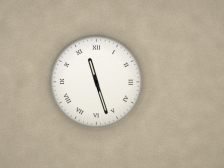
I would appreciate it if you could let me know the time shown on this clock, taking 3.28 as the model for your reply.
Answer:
11.27
